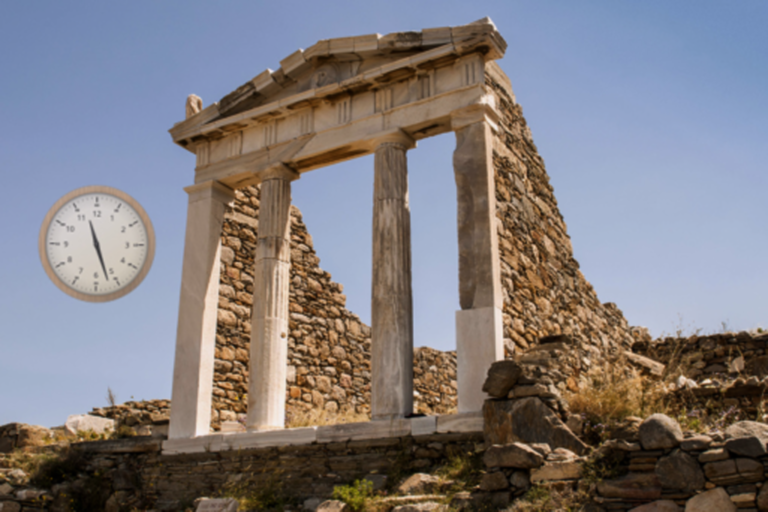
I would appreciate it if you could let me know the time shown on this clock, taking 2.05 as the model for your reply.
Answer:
11.27
